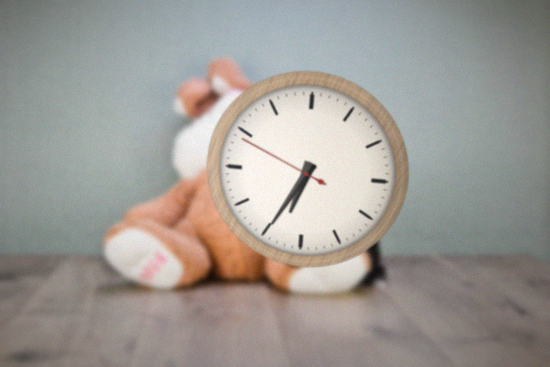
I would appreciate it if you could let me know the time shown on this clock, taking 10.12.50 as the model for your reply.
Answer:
6.34.49
